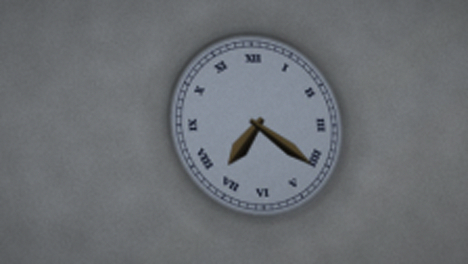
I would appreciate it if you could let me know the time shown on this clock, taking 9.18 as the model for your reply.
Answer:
7.21
